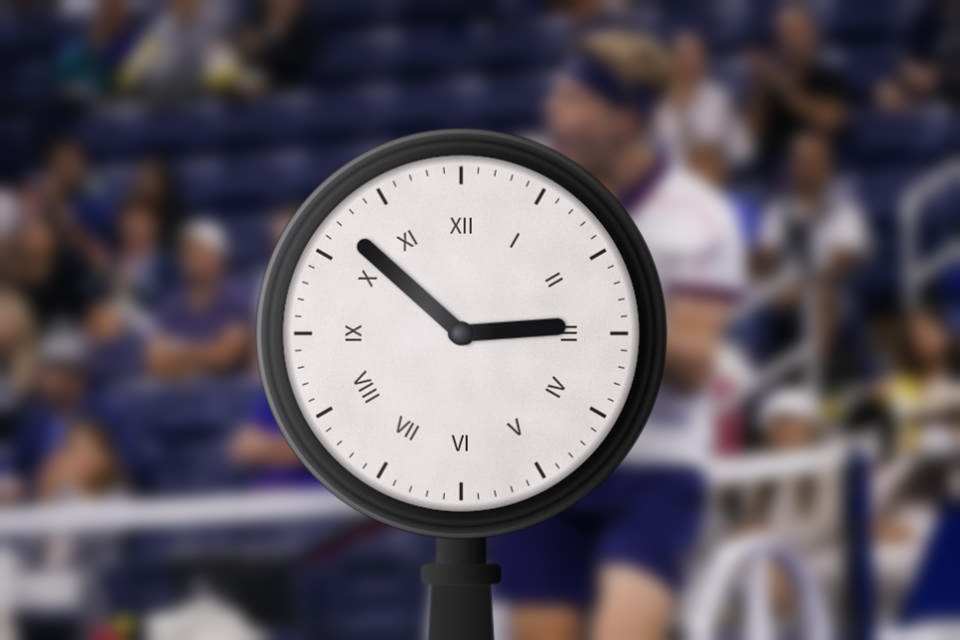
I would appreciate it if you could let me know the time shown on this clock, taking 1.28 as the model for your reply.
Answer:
2.52
